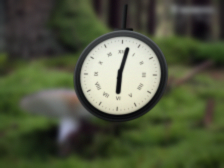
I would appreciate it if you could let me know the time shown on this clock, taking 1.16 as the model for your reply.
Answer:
6.02
